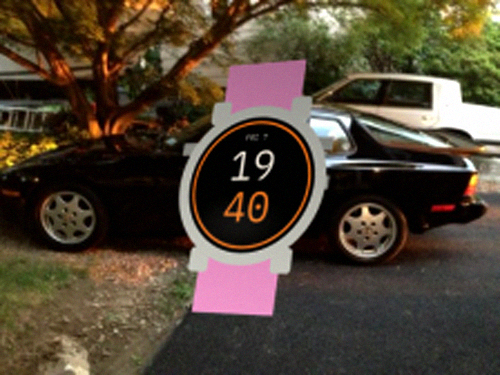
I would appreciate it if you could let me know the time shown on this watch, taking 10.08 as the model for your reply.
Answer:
19.40
